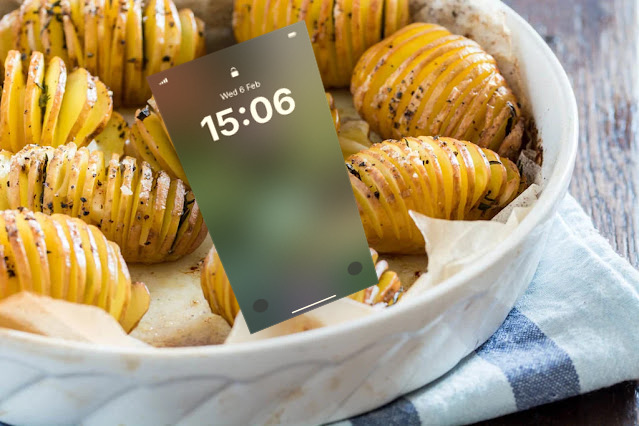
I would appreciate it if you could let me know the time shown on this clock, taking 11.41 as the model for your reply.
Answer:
15.06
